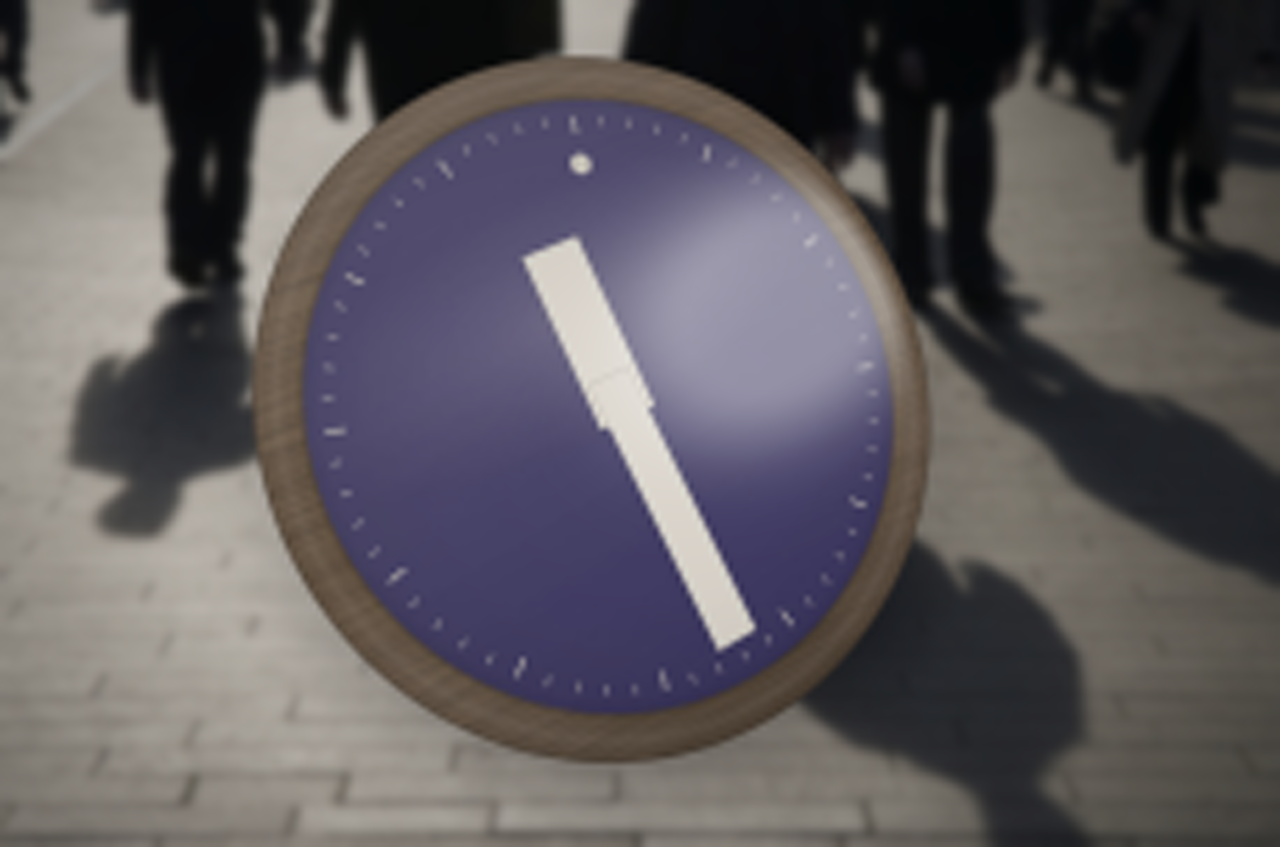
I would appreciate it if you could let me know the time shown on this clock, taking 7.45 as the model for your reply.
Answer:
11.27
